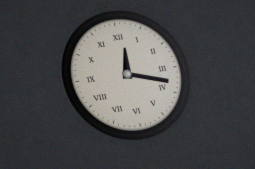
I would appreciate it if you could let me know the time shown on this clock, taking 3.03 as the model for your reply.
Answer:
12.18
